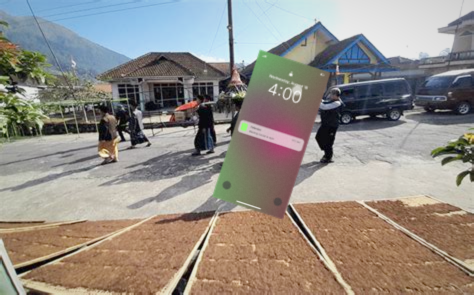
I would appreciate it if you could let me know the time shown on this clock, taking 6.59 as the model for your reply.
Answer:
4.00
